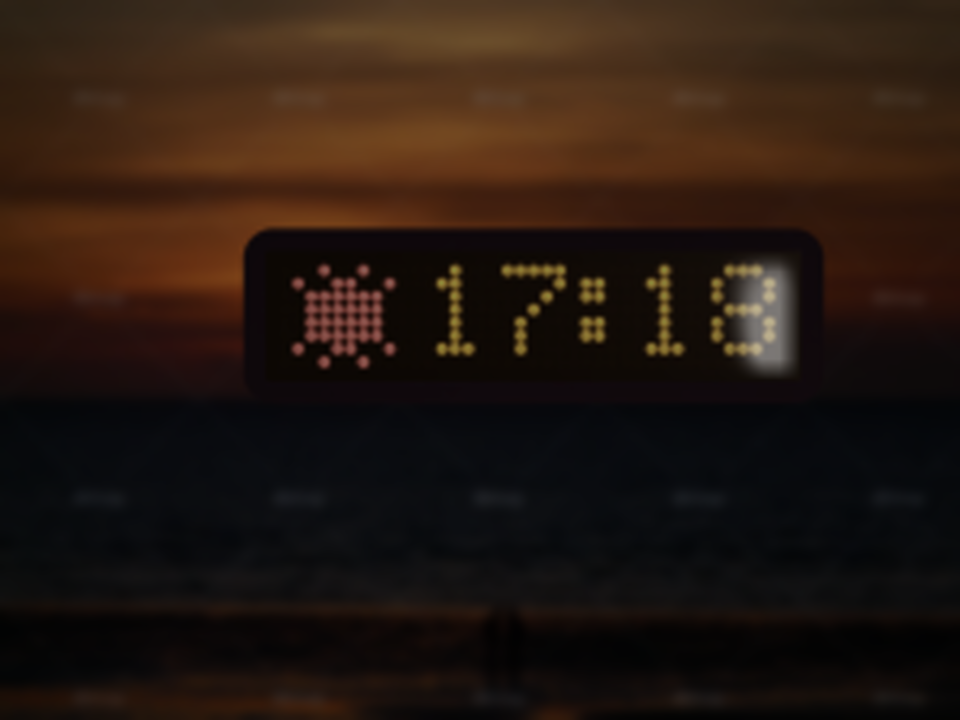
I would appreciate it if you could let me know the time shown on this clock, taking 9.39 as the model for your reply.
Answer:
17.18
